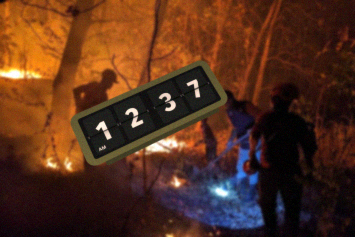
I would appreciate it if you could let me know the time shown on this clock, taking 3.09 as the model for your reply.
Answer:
12.37
